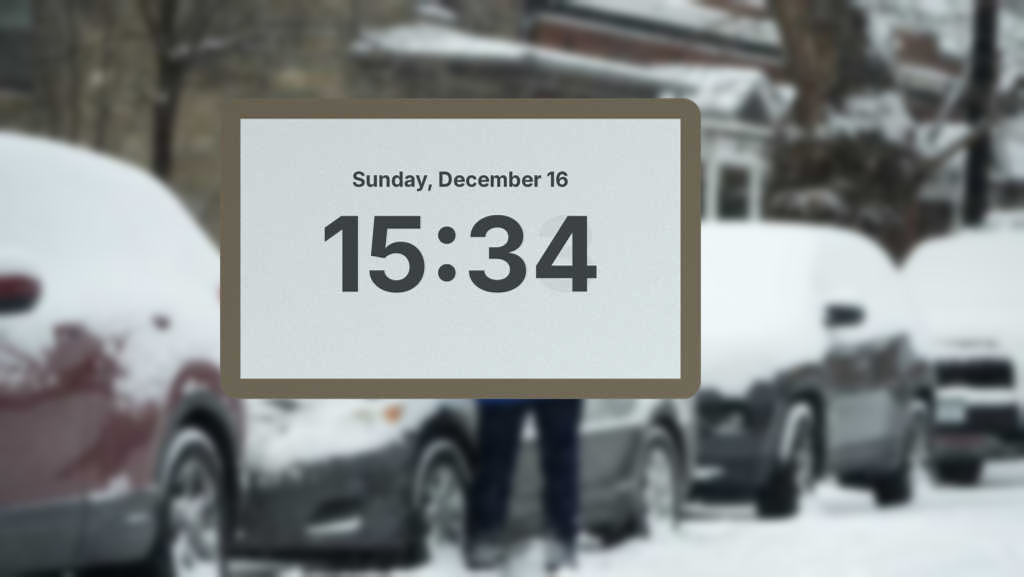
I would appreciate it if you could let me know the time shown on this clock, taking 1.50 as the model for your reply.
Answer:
15.34
